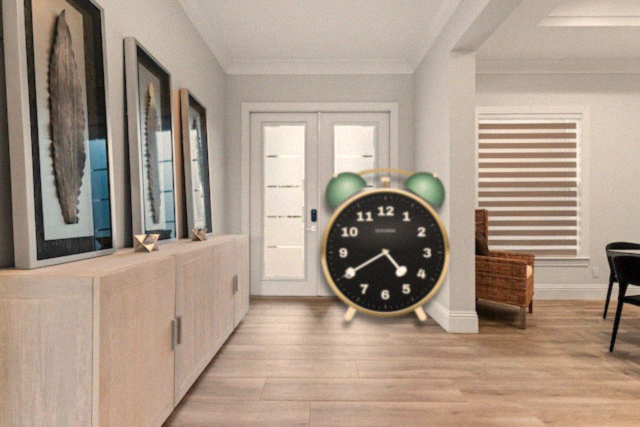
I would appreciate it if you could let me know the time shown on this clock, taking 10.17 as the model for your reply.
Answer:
4.40
